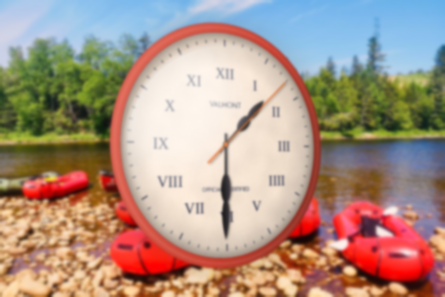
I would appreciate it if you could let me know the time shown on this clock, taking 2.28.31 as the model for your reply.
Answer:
1.30.08
